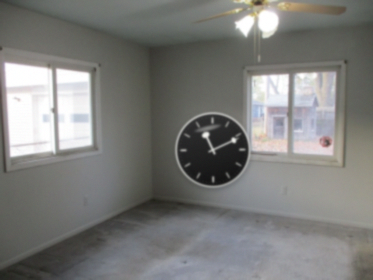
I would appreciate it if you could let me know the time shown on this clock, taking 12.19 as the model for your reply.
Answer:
11.11
